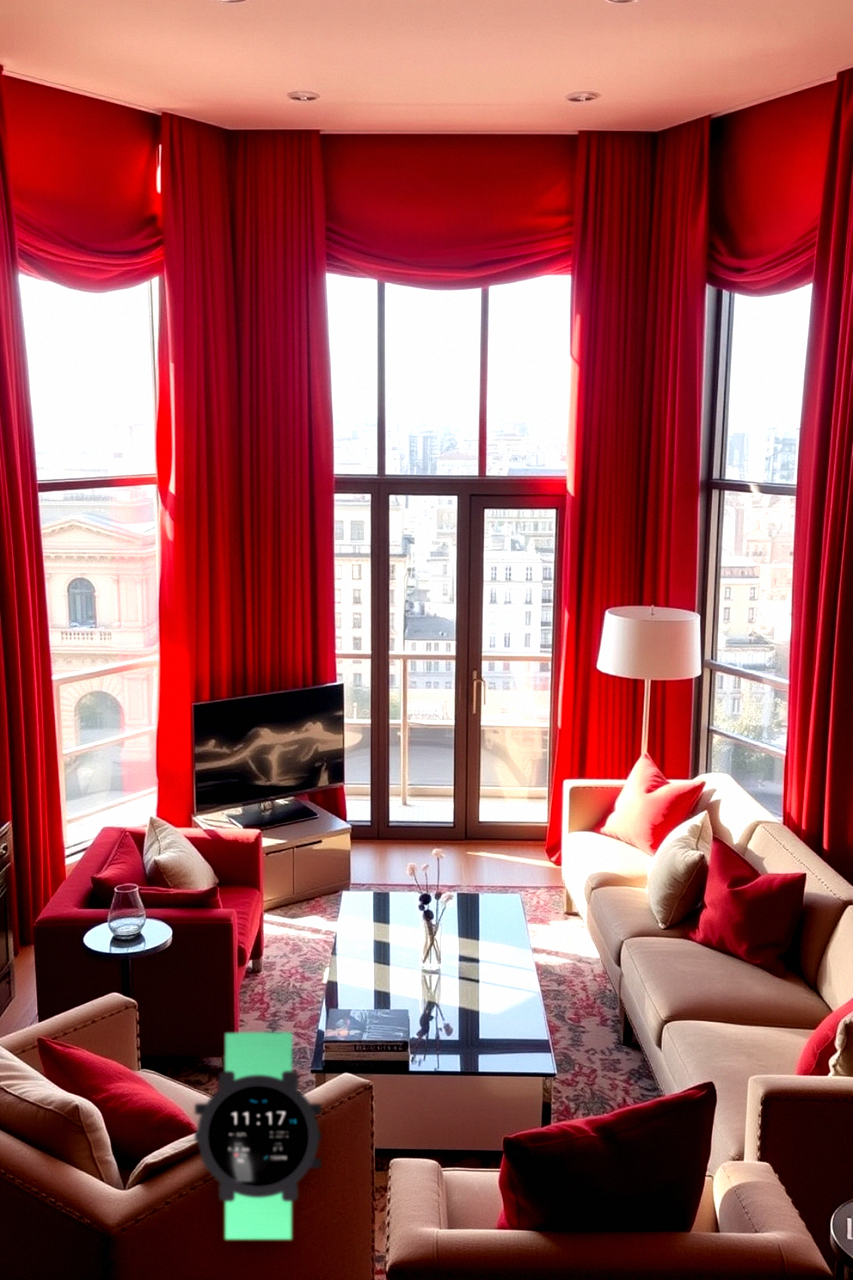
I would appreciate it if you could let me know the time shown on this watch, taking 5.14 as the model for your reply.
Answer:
11.17
